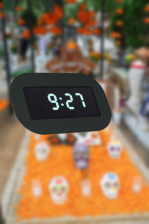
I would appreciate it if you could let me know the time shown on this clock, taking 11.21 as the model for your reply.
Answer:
9.27
